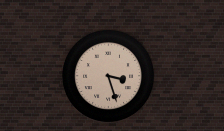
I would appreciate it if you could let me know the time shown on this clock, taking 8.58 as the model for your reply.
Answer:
3.27
